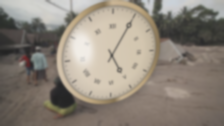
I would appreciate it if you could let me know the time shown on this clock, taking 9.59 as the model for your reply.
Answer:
5.05
